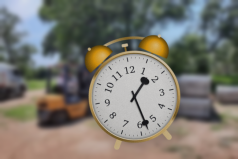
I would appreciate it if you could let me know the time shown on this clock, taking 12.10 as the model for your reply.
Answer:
1.28
